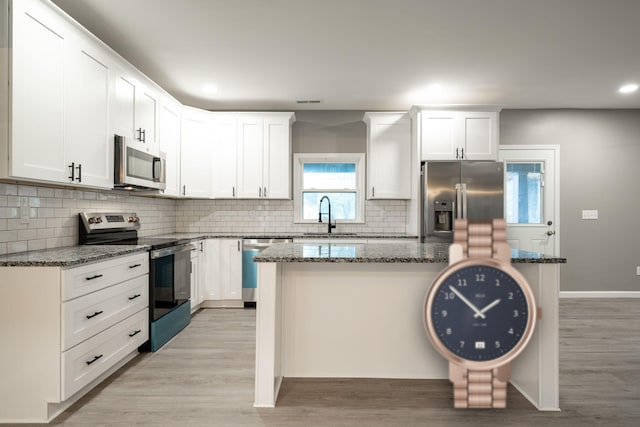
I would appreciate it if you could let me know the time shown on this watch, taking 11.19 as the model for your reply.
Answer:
1.52
